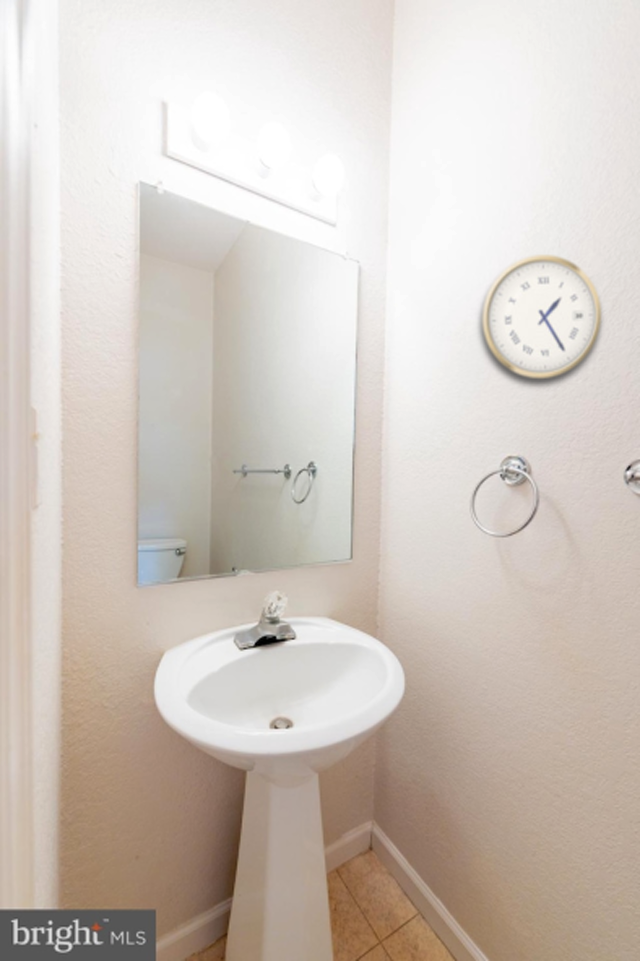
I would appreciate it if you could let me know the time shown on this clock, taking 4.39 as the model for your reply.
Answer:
1.25
